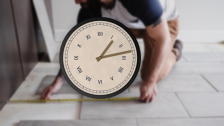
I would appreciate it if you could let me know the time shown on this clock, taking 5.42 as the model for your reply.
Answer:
1.13
